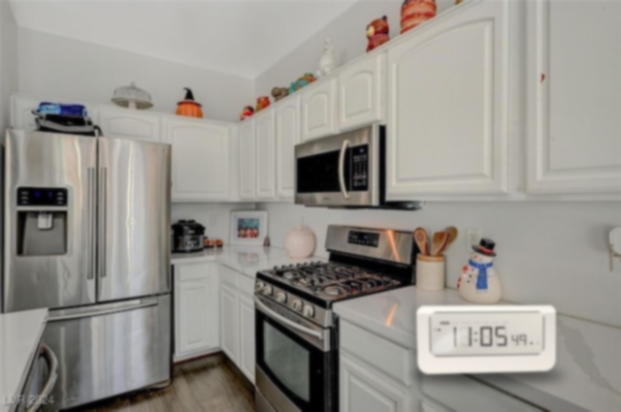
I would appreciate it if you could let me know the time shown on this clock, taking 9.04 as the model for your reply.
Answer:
11.05
